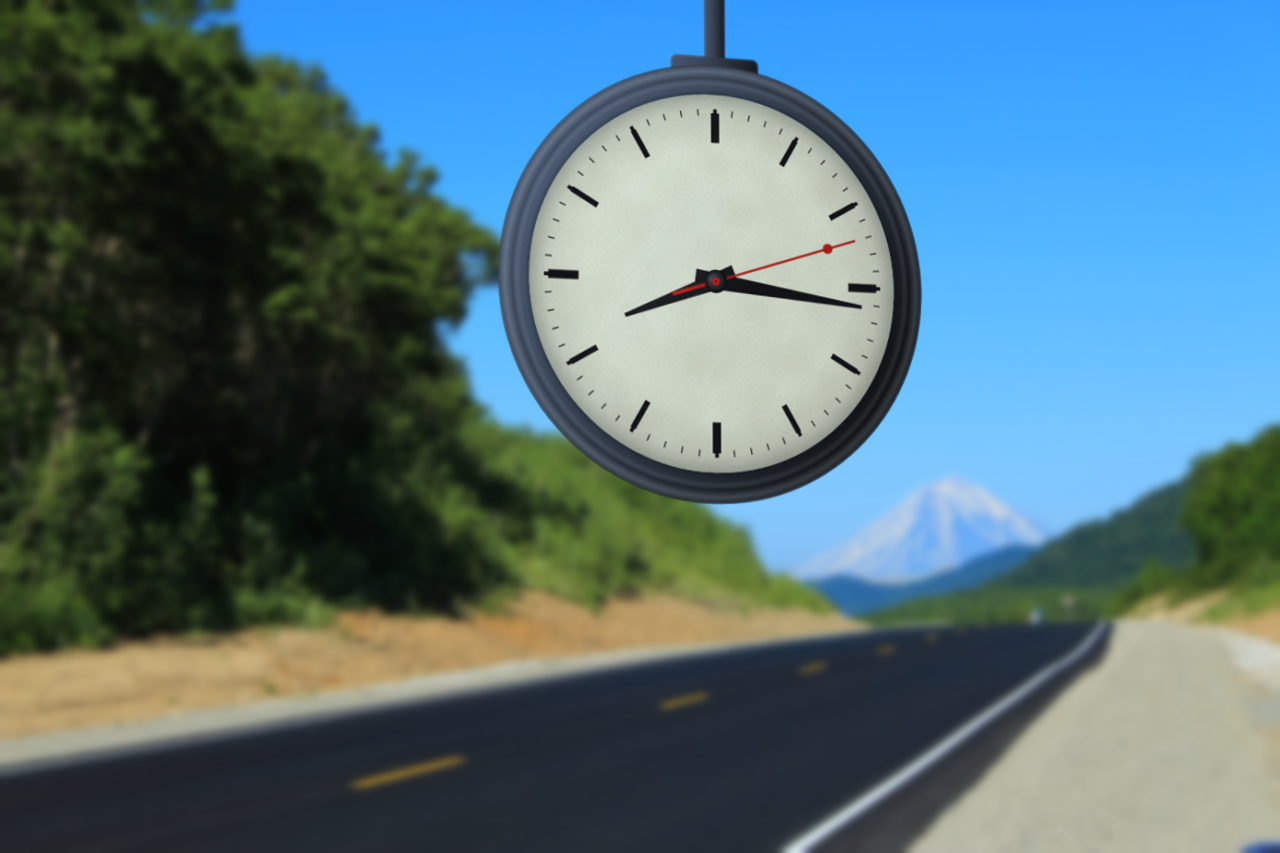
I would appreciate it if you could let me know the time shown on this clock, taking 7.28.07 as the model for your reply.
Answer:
8.16.12
